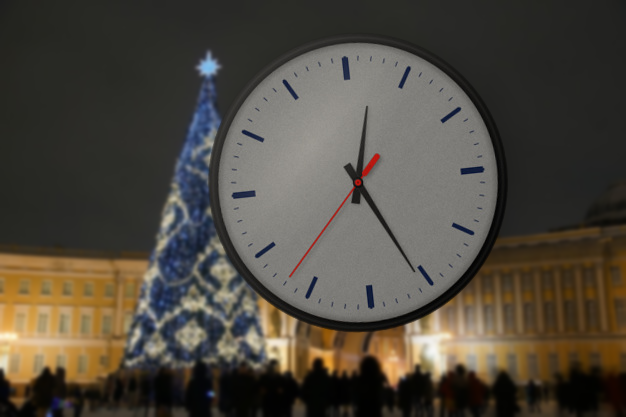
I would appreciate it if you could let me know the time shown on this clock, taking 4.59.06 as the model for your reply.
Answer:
12.25.37
